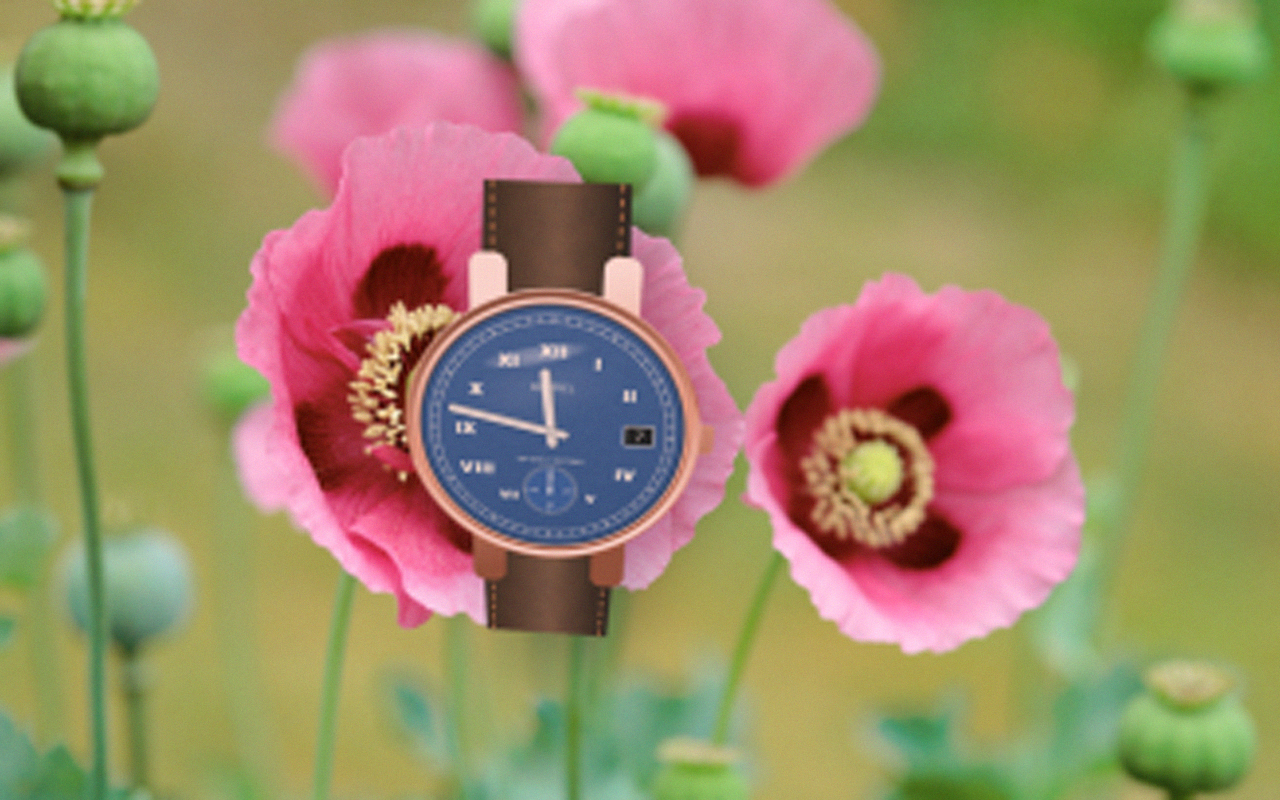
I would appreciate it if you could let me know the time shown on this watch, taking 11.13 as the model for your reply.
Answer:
11.47
